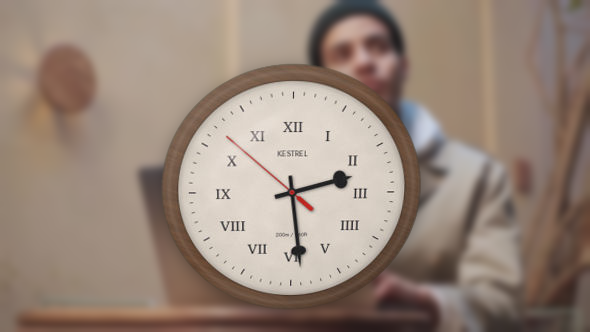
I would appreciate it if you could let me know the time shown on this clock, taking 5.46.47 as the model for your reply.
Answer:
2.28.52
